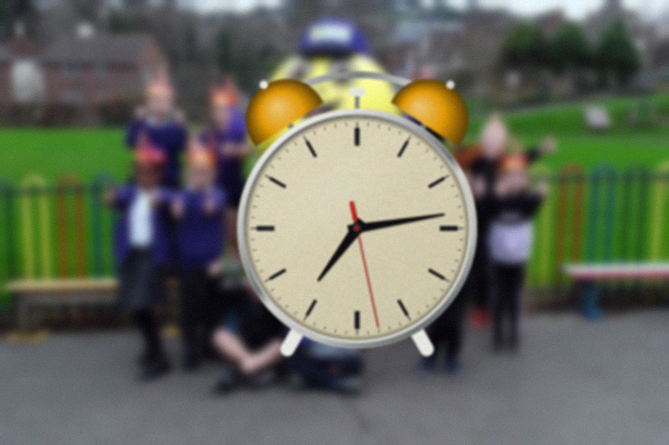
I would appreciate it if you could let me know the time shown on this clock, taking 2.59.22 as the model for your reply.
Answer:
7.13.28
